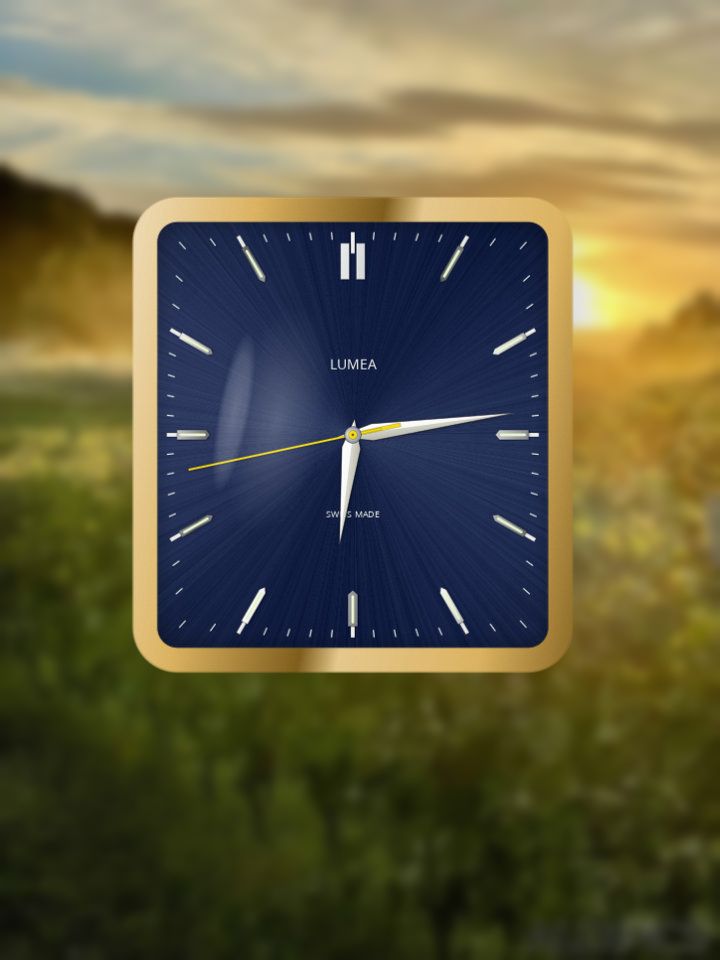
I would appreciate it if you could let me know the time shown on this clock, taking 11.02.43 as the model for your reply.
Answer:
6.13.43
